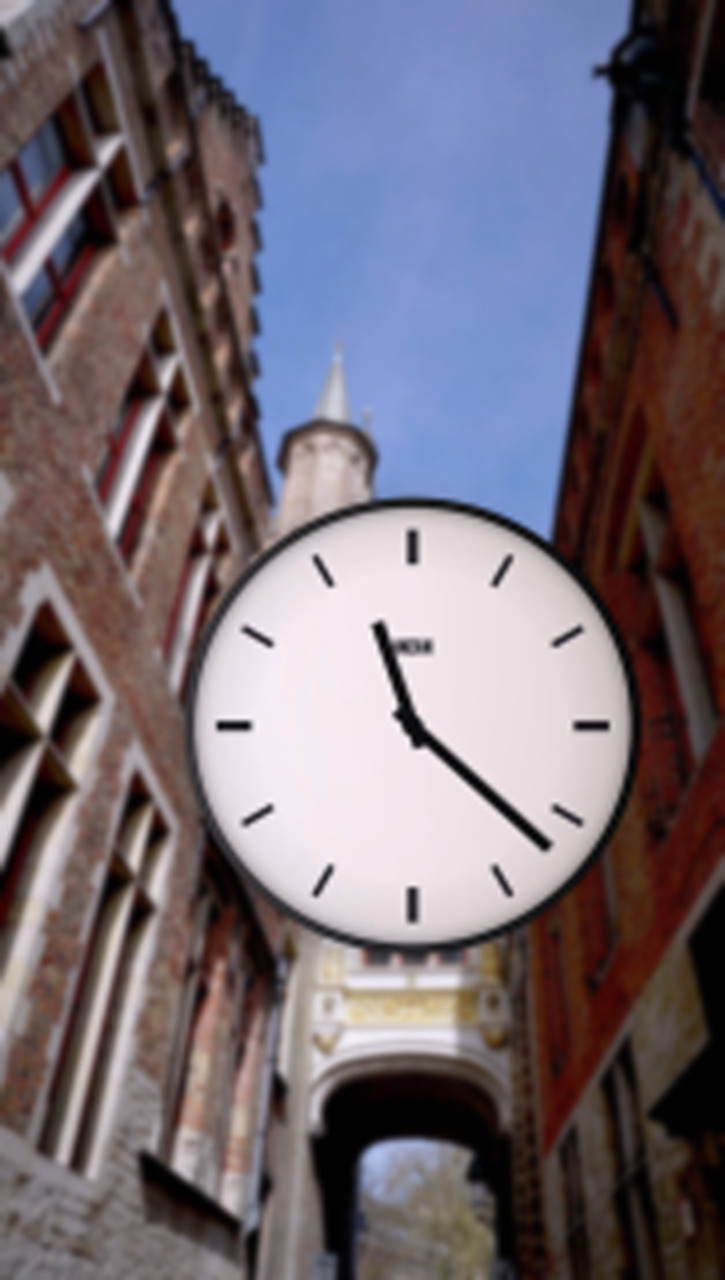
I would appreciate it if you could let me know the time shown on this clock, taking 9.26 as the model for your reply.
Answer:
11.22
